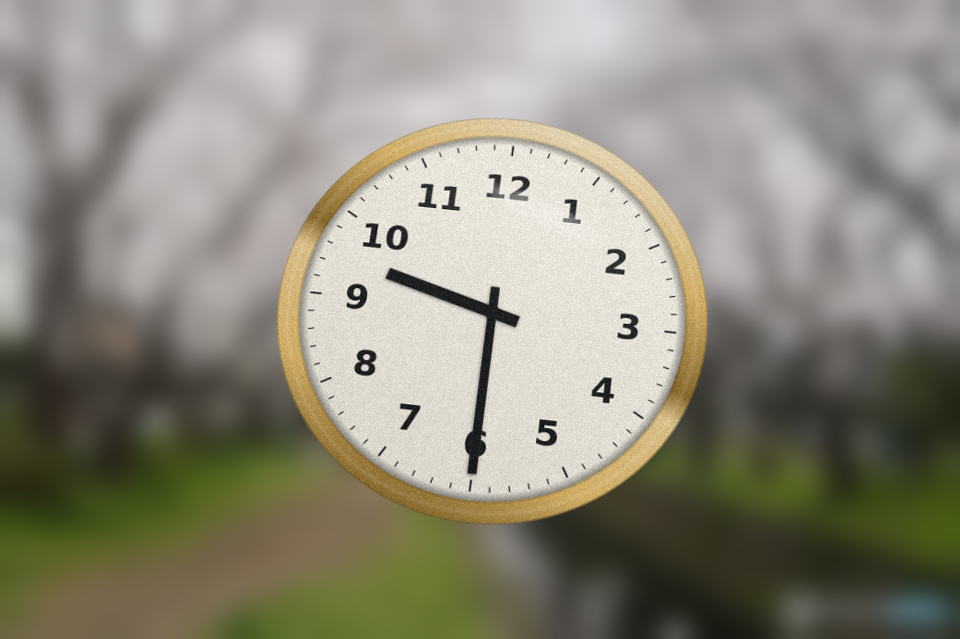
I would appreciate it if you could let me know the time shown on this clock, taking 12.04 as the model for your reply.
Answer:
9.30
